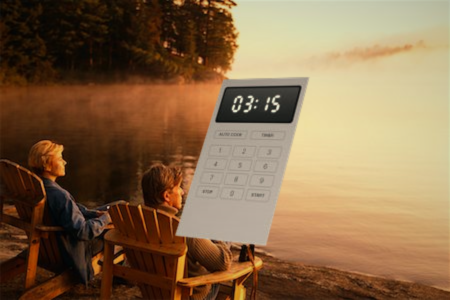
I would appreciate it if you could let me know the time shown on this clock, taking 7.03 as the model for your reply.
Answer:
3.15
